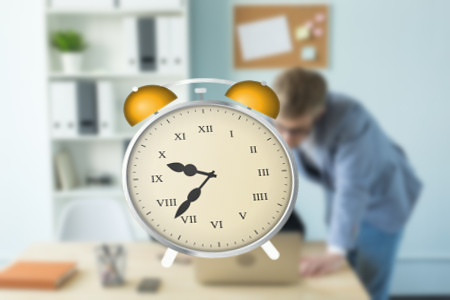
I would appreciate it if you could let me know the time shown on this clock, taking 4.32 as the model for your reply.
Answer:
9.37
